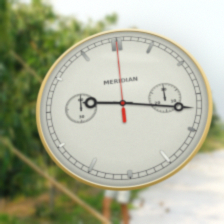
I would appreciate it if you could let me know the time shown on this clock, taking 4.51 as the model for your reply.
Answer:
9.17
